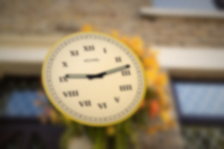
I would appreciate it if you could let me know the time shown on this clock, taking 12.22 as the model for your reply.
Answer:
9.13
